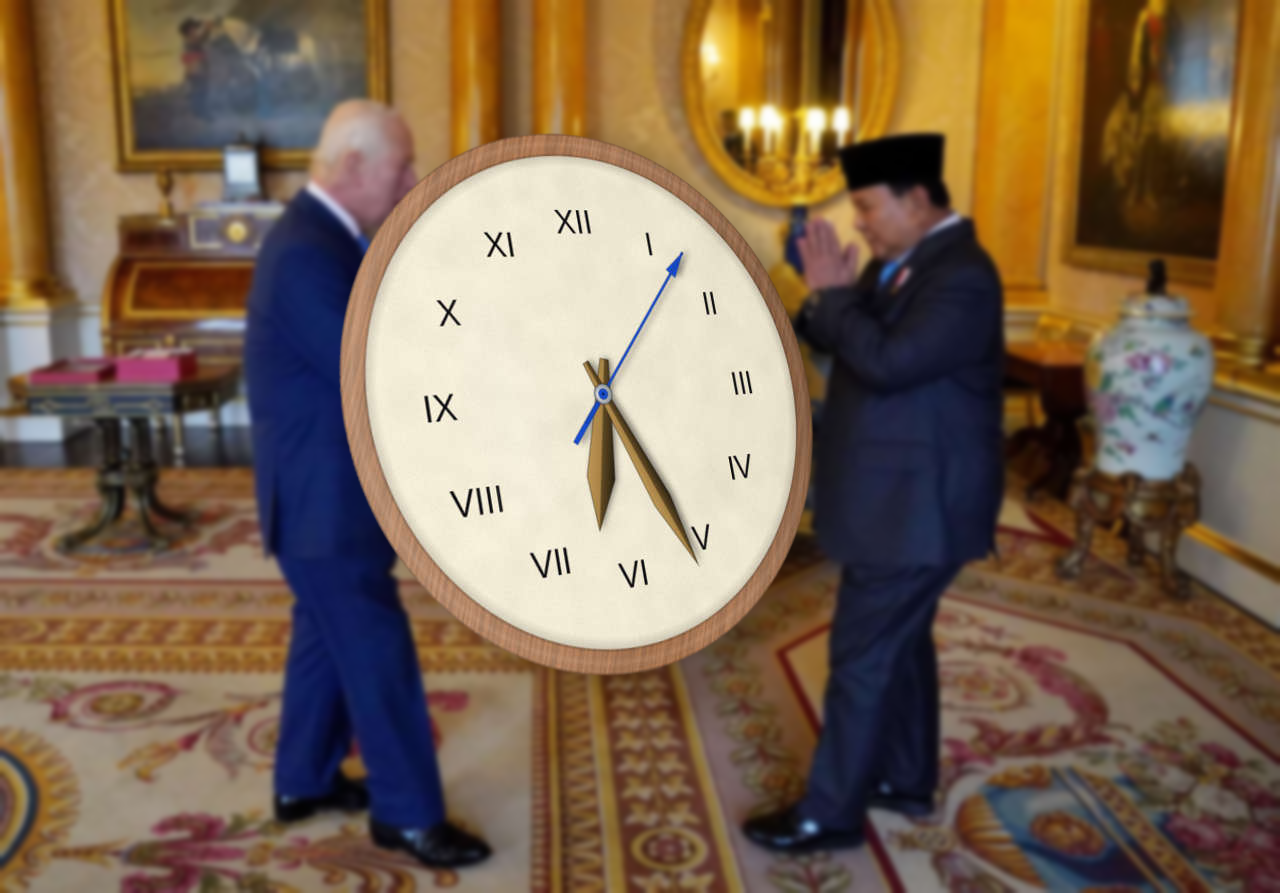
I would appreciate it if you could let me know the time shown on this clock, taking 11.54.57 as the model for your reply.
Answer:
6.26.07
